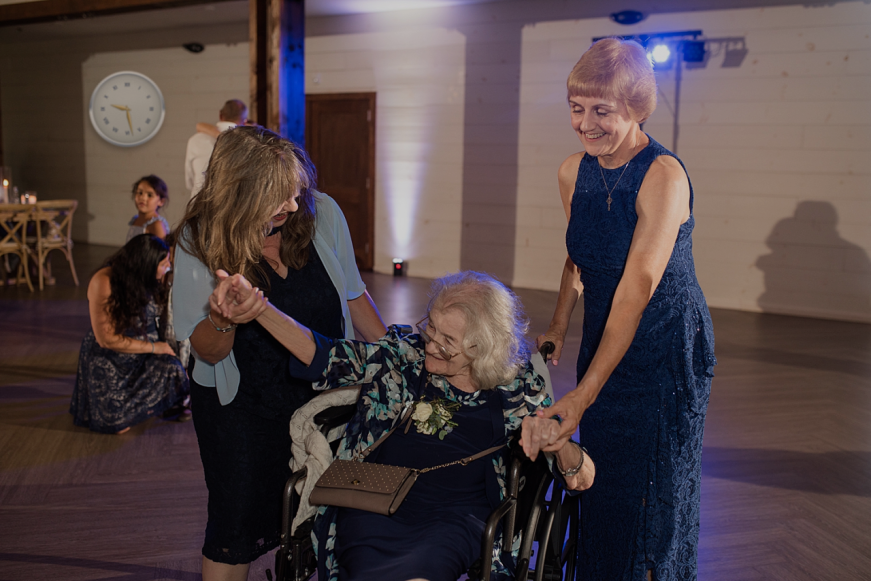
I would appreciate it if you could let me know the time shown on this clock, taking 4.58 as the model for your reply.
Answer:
9.28
